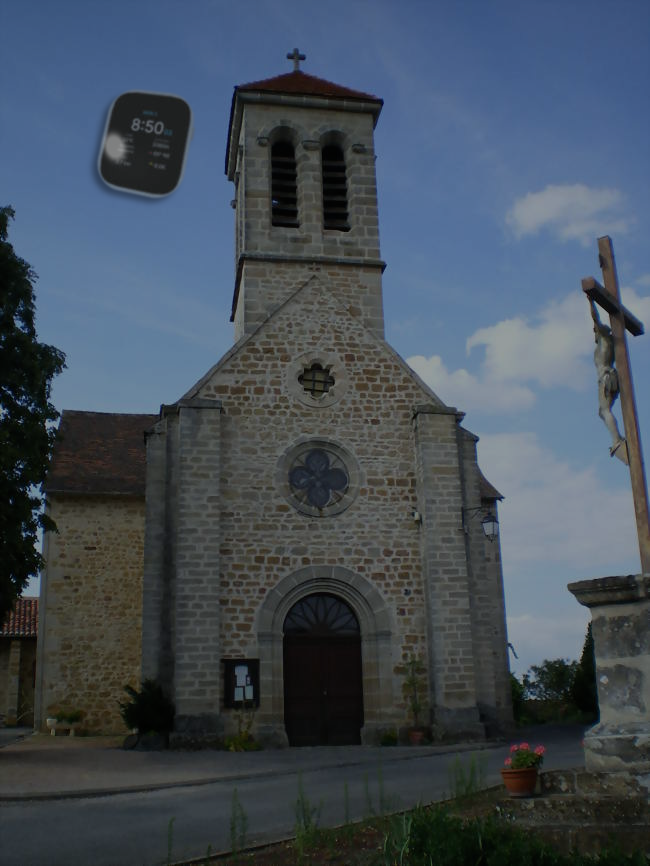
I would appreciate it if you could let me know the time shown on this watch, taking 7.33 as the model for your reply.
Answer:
8.50
